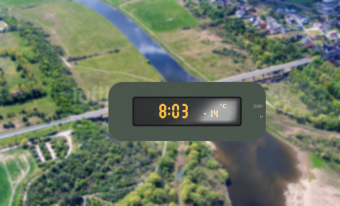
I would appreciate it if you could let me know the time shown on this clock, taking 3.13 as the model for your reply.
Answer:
8.03
